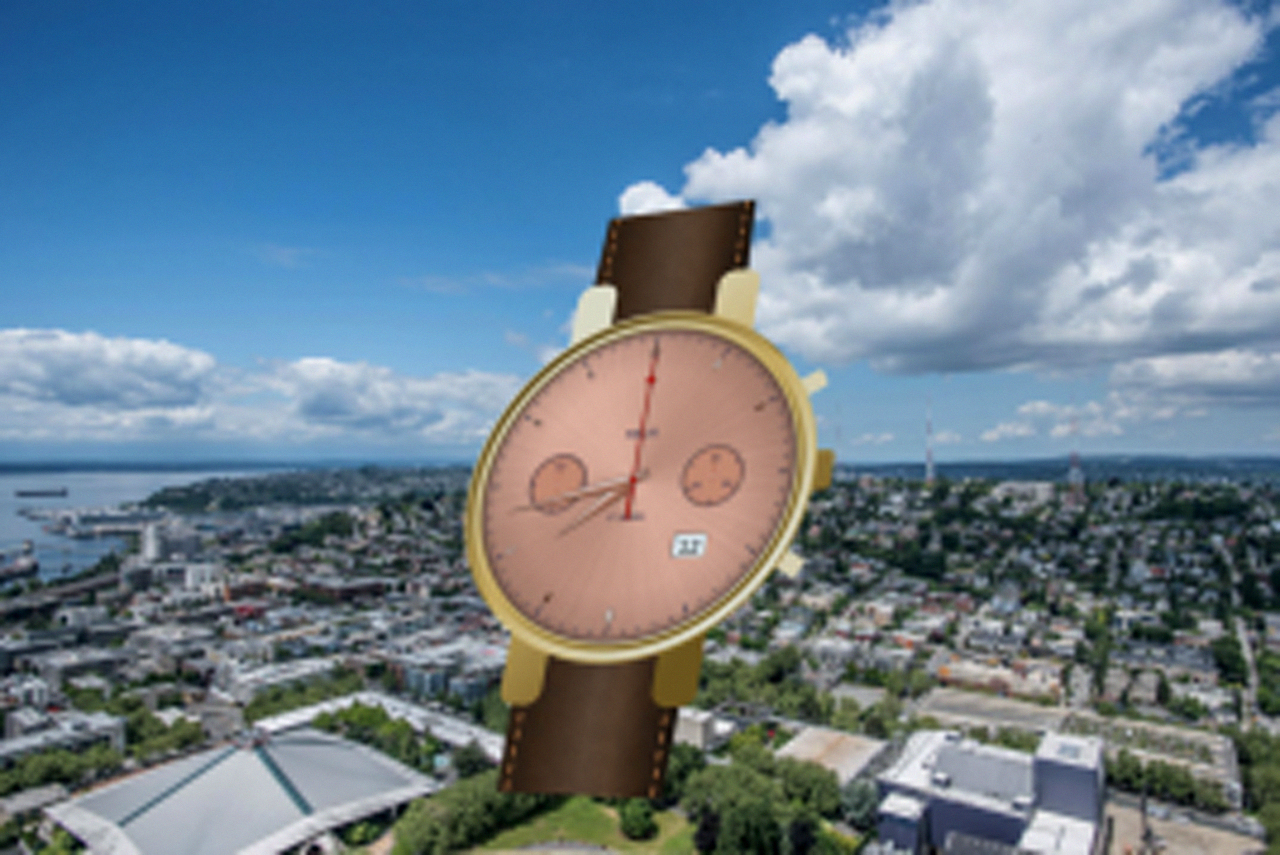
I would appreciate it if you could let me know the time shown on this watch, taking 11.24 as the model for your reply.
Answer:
7.43
